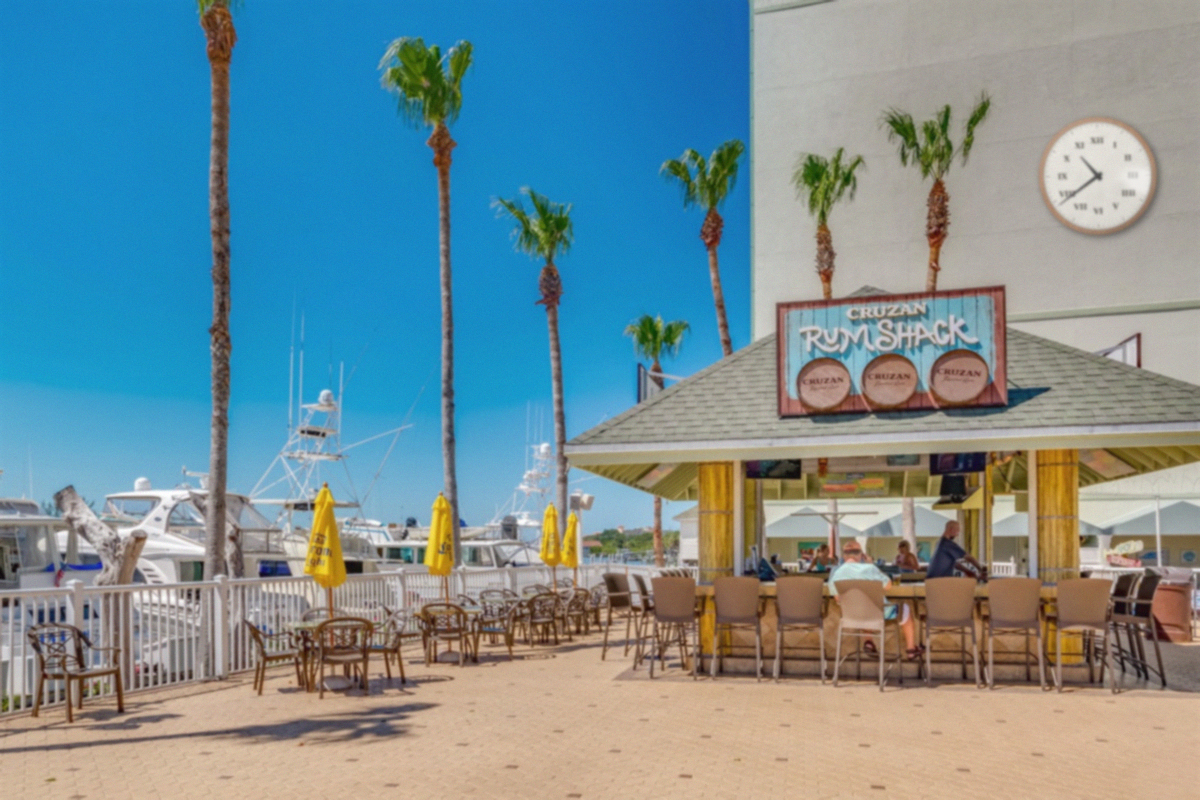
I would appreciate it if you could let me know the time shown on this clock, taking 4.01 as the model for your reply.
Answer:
10.39
